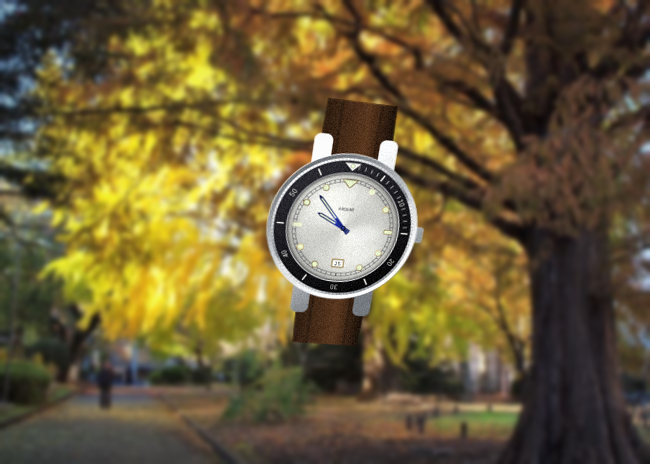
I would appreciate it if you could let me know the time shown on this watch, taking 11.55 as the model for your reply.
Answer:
9.53
